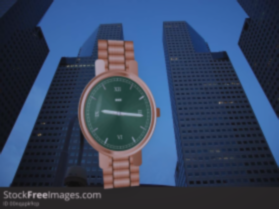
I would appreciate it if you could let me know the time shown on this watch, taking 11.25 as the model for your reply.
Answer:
9.16
